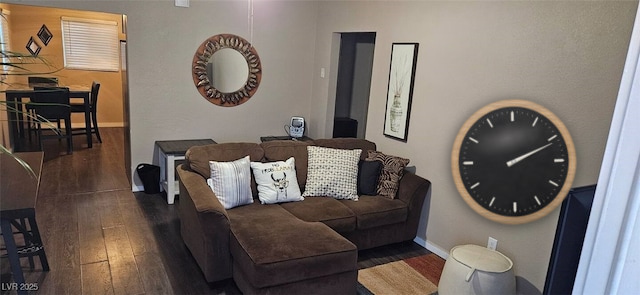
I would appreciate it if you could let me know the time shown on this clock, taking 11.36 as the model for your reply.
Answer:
2.11
